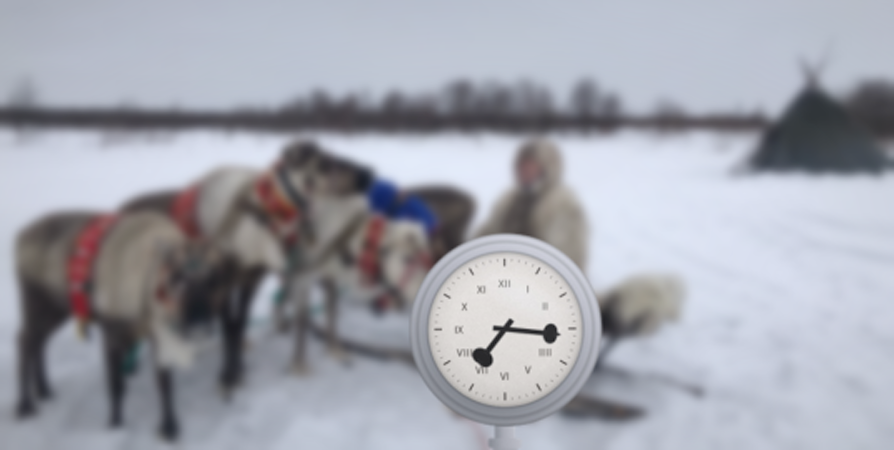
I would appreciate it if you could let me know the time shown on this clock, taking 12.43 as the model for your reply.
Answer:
7.16
